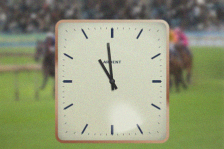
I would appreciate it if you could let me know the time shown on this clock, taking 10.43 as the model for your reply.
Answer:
10.59
